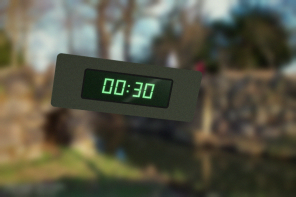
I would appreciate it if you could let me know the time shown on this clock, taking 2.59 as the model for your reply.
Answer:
0.30
